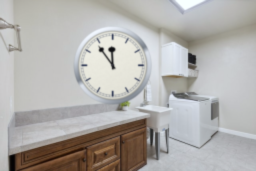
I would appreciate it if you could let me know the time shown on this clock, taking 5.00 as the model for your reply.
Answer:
11.54
